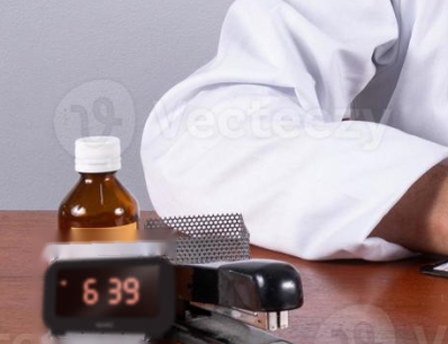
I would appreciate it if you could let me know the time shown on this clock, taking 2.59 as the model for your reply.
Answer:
6.39
